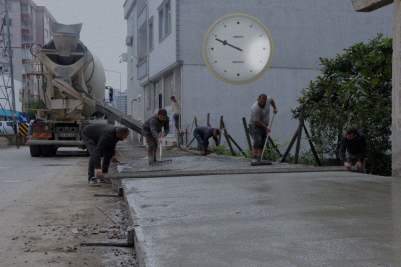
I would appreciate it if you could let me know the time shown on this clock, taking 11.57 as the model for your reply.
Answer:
9.49
